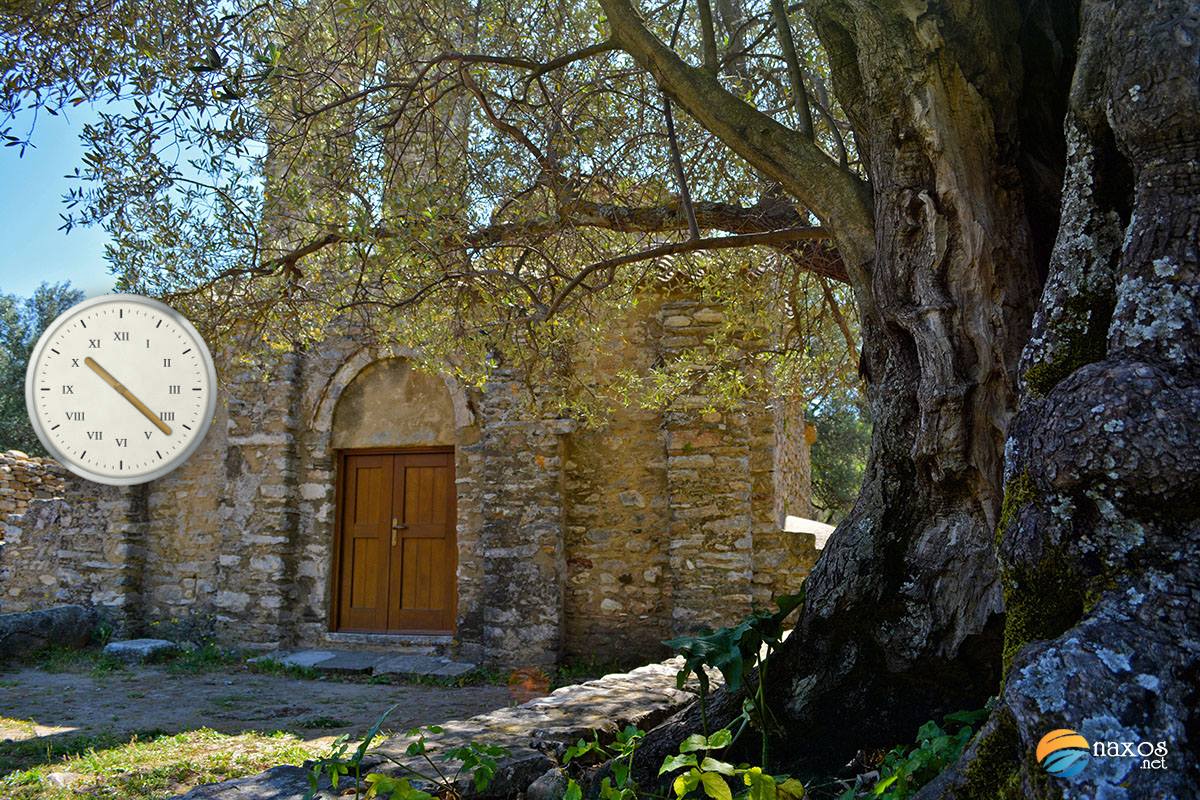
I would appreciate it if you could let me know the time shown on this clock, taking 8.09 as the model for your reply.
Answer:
10.22
